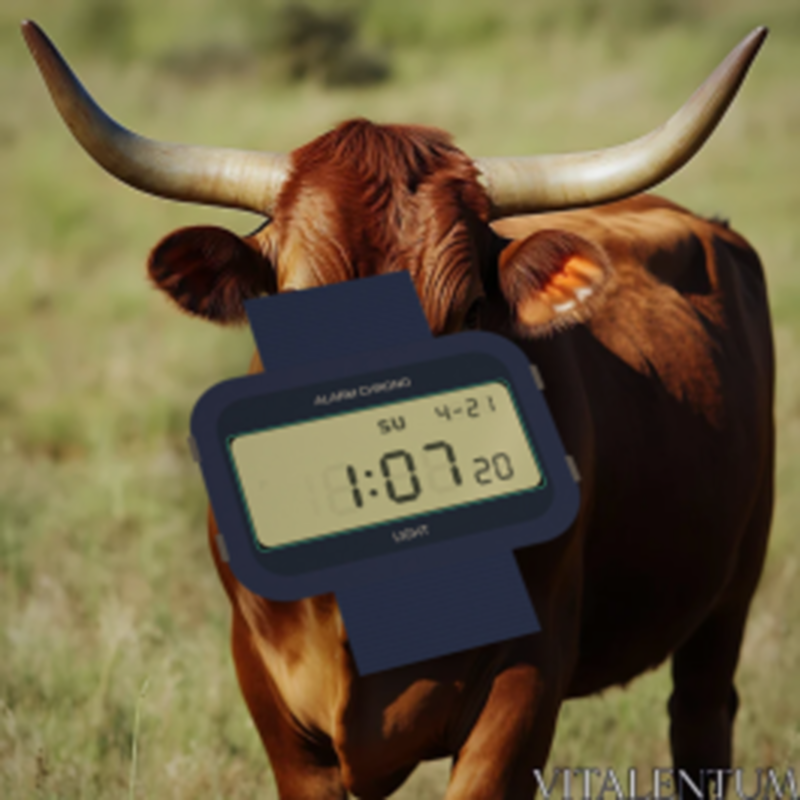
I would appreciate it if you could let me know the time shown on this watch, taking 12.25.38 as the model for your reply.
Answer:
1.07.20
